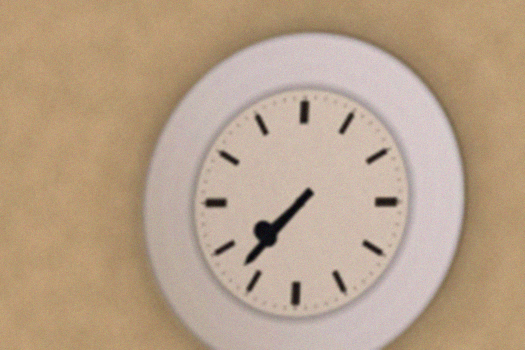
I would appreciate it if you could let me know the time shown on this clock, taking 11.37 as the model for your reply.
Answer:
7.37
